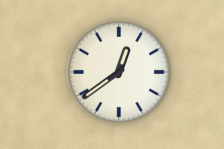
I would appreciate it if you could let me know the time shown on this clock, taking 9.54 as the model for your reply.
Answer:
12.39
